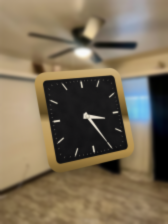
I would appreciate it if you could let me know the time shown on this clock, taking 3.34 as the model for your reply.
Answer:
3.25
